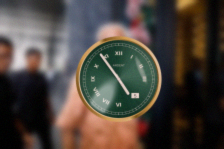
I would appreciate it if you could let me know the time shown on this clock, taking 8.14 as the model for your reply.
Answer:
4.54
